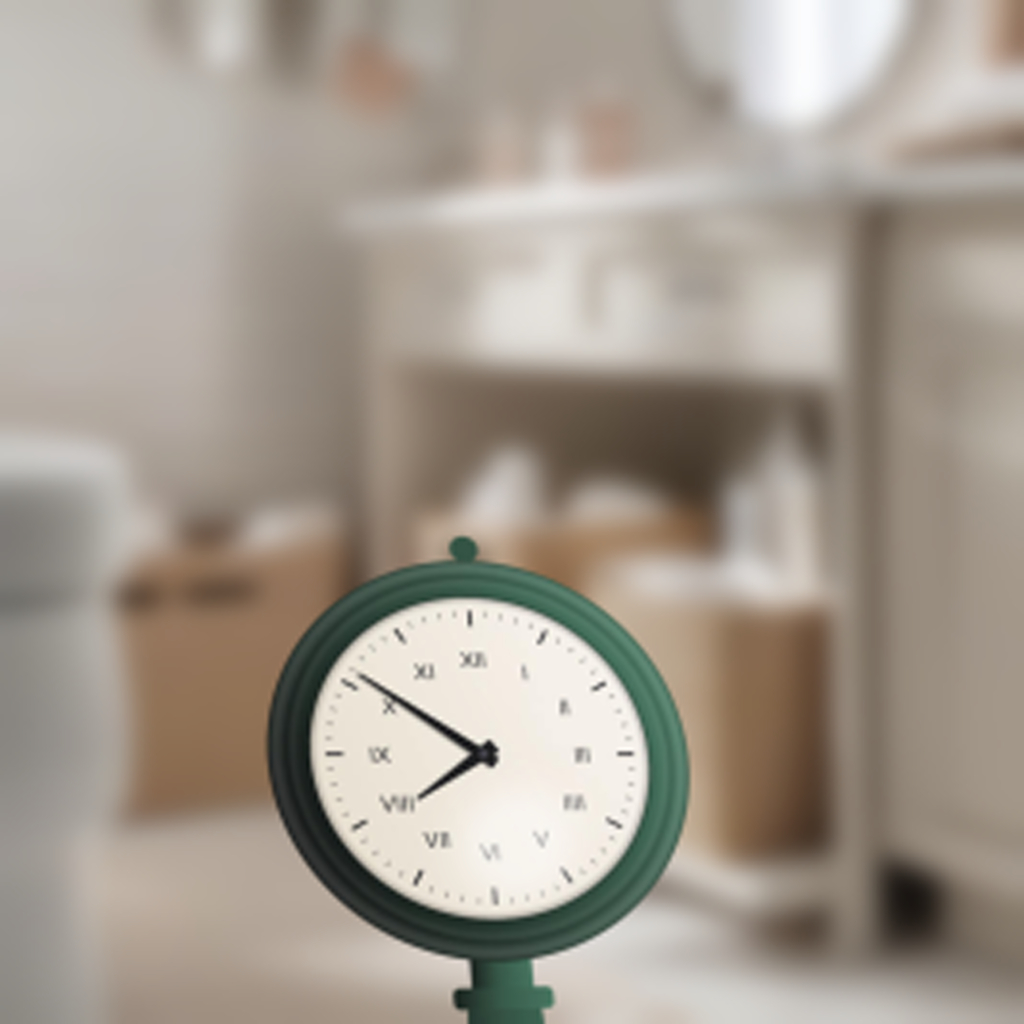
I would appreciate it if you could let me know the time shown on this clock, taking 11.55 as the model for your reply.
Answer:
7.51
